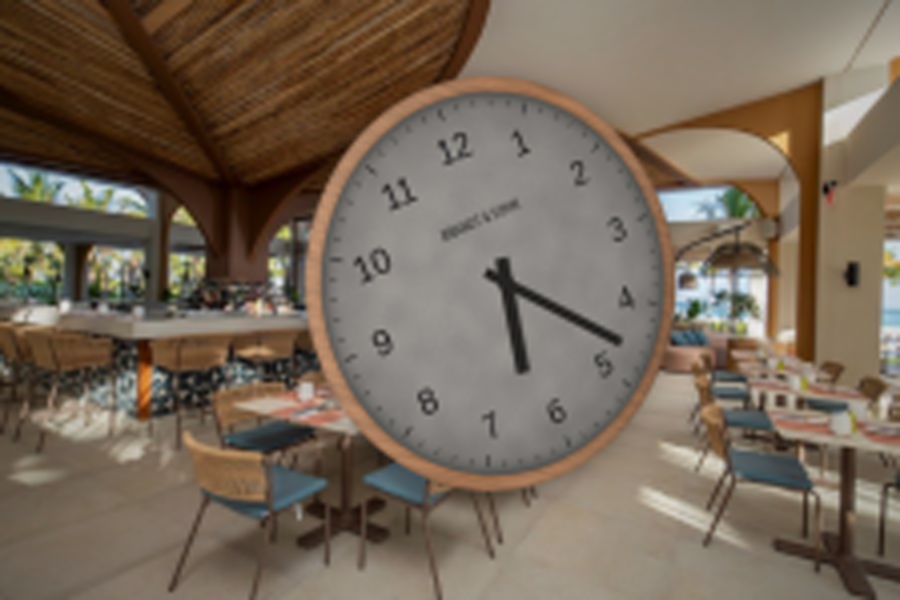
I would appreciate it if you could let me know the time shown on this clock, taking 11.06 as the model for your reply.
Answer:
6.23
